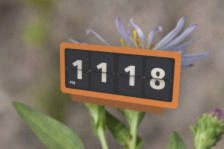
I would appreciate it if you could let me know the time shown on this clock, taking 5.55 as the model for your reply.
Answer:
11.18
